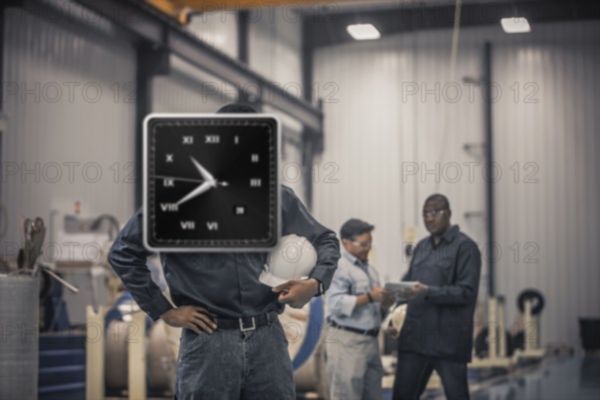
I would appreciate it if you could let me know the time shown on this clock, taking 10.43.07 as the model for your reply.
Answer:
10.39.46
